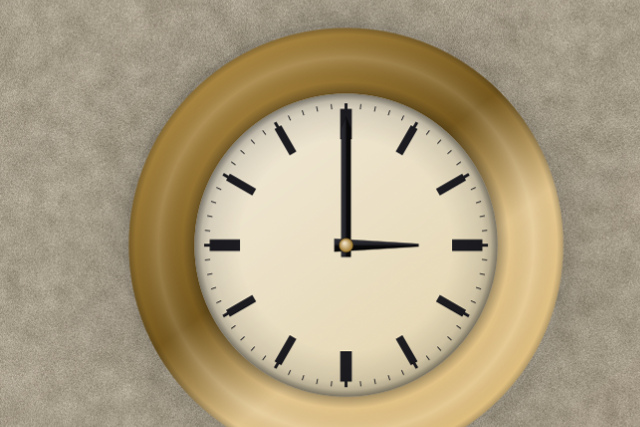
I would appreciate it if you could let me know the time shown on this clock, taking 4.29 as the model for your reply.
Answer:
3.00
